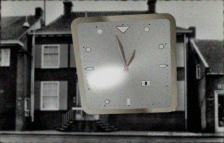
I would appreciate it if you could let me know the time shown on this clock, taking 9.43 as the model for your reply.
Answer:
12.58
